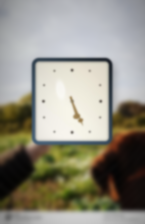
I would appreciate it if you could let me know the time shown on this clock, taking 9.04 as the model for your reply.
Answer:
5.26
